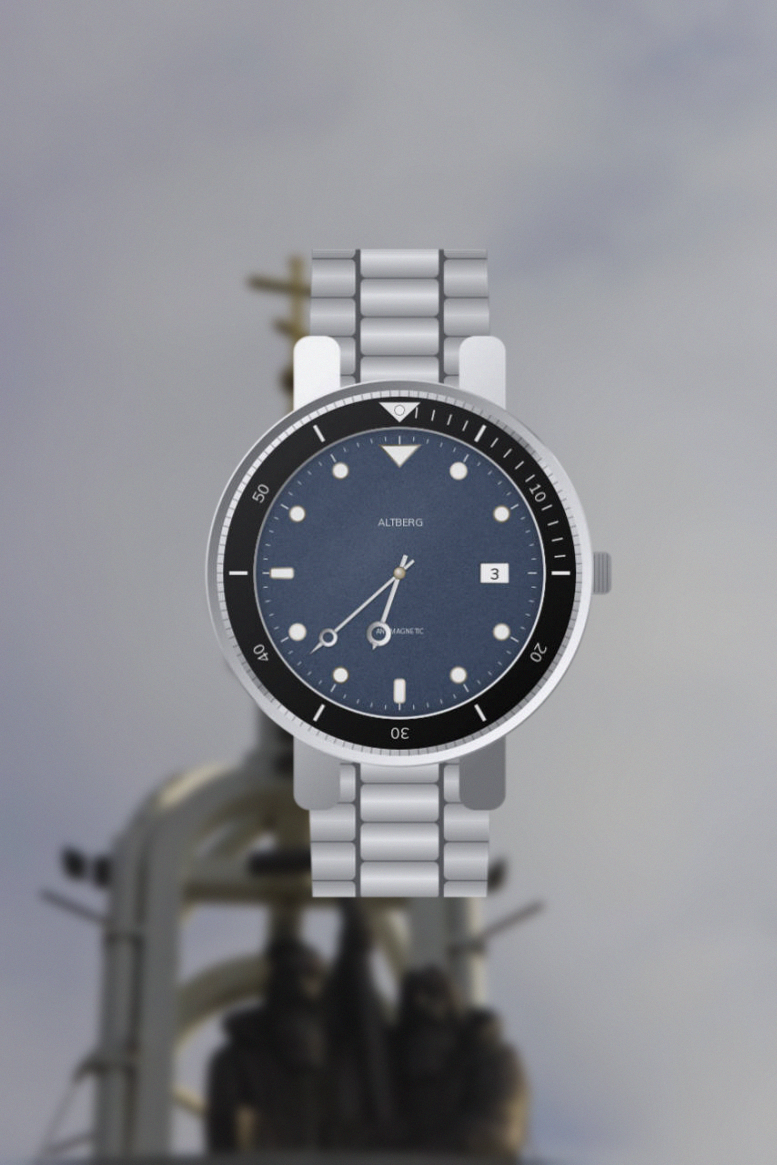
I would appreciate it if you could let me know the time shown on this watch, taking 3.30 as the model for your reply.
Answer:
6.38
